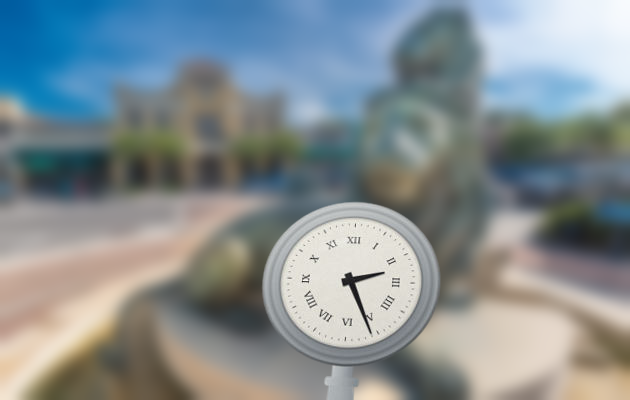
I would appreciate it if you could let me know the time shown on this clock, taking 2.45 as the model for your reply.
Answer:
2.26
